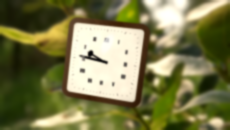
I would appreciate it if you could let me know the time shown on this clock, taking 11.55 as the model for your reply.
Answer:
9.46
